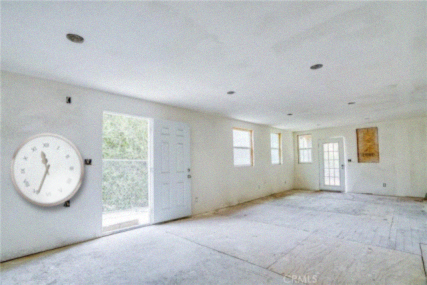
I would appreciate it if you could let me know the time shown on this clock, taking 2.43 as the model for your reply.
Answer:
11.34
